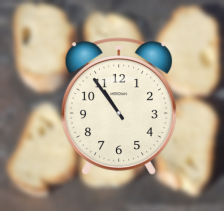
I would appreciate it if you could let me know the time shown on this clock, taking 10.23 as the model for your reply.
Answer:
10.54
